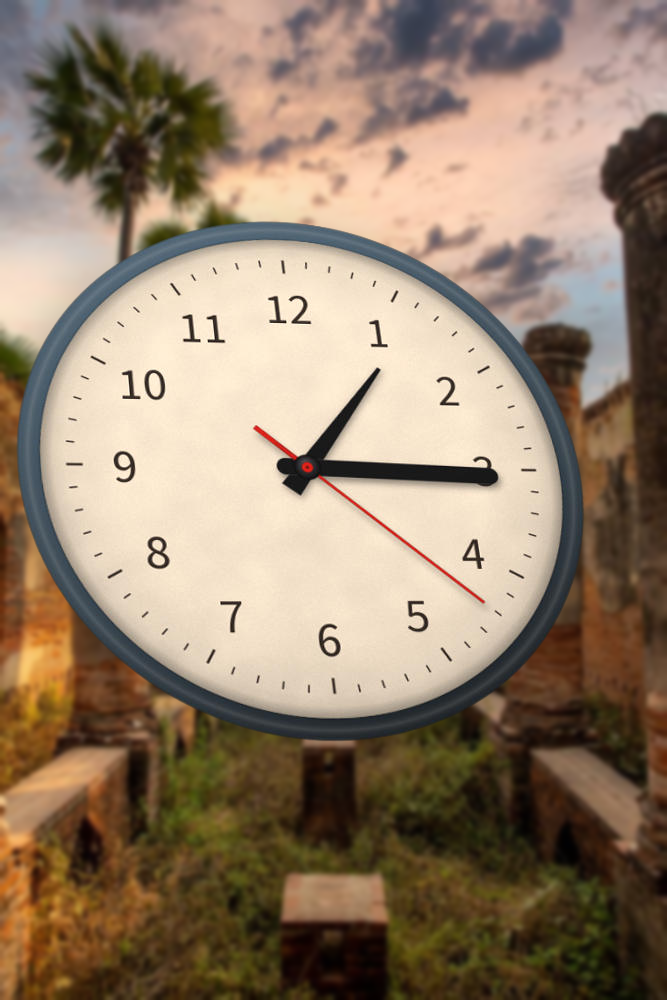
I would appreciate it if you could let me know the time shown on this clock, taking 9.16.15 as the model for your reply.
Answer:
1.15.22
